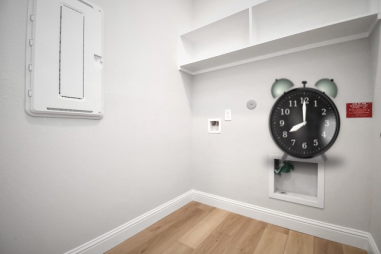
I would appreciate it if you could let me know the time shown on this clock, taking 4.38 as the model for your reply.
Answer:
8.00
